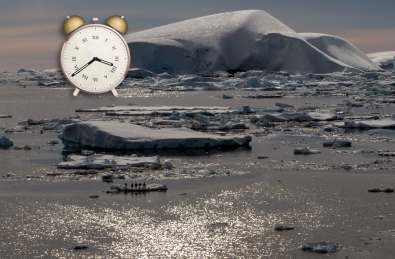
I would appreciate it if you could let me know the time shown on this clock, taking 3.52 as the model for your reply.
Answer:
3.39
